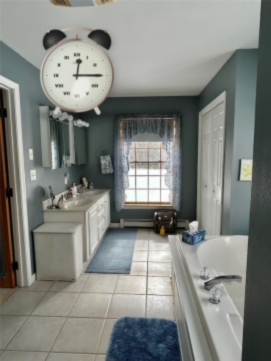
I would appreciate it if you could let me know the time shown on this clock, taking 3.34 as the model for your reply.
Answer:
12.15
